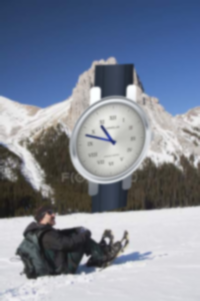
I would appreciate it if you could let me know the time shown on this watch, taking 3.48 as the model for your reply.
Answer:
10.48
